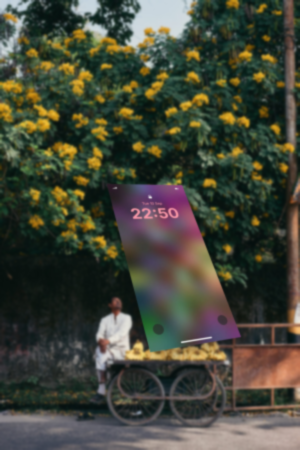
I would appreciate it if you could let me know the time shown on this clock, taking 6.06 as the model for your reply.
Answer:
22.50
